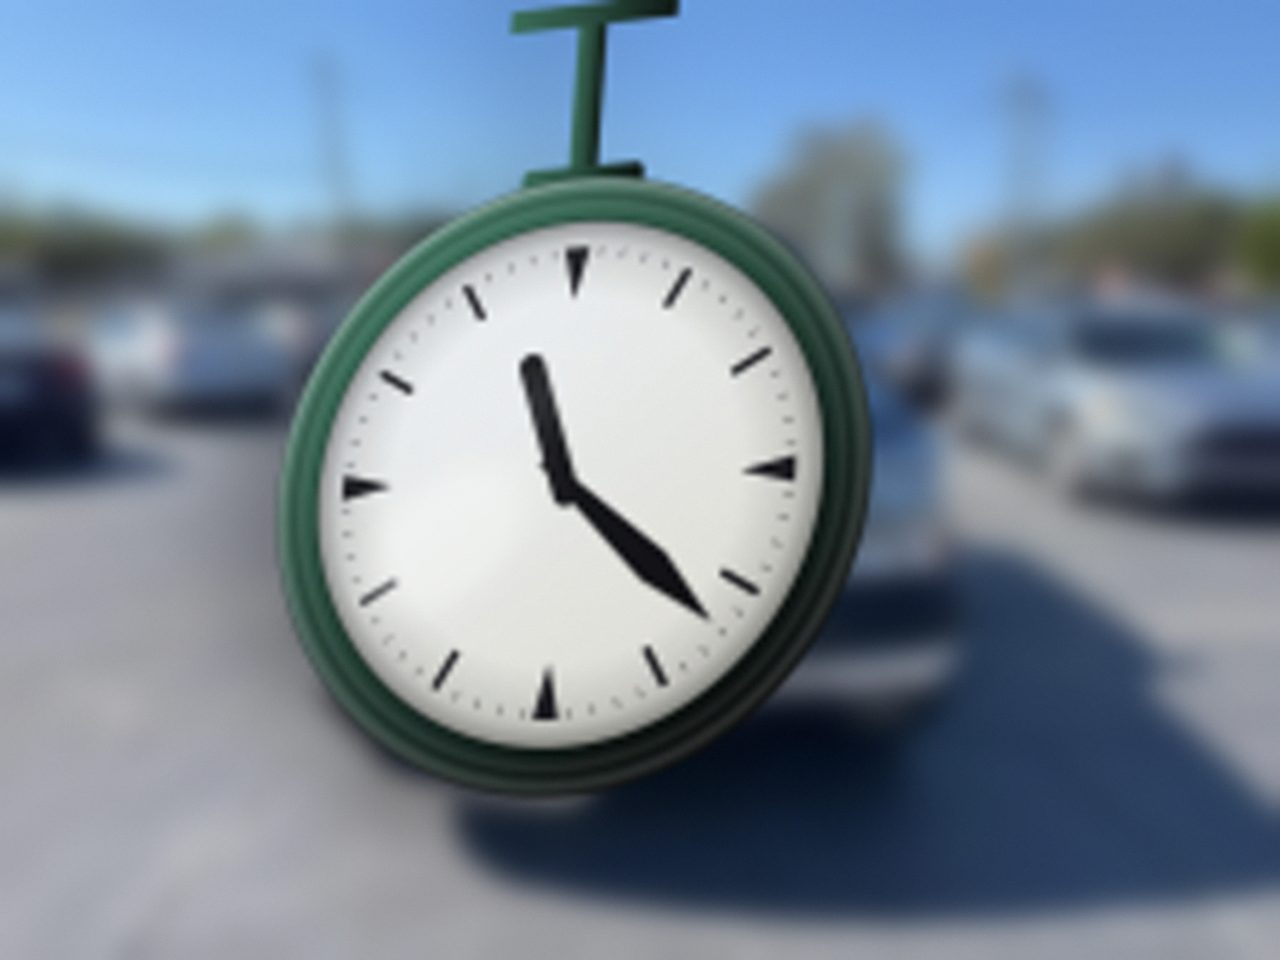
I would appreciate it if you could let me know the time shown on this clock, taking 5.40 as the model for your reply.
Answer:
11.22
